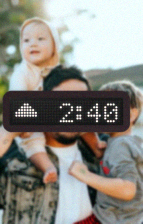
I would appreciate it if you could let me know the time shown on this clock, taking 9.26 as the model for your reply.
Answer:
2.40
